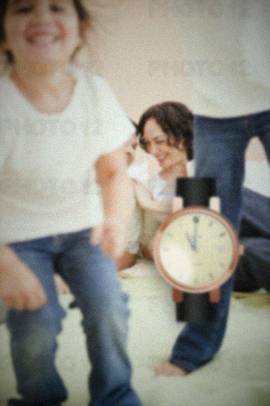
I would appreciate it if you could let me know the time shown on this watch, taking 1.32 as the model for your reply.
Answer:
11.00
